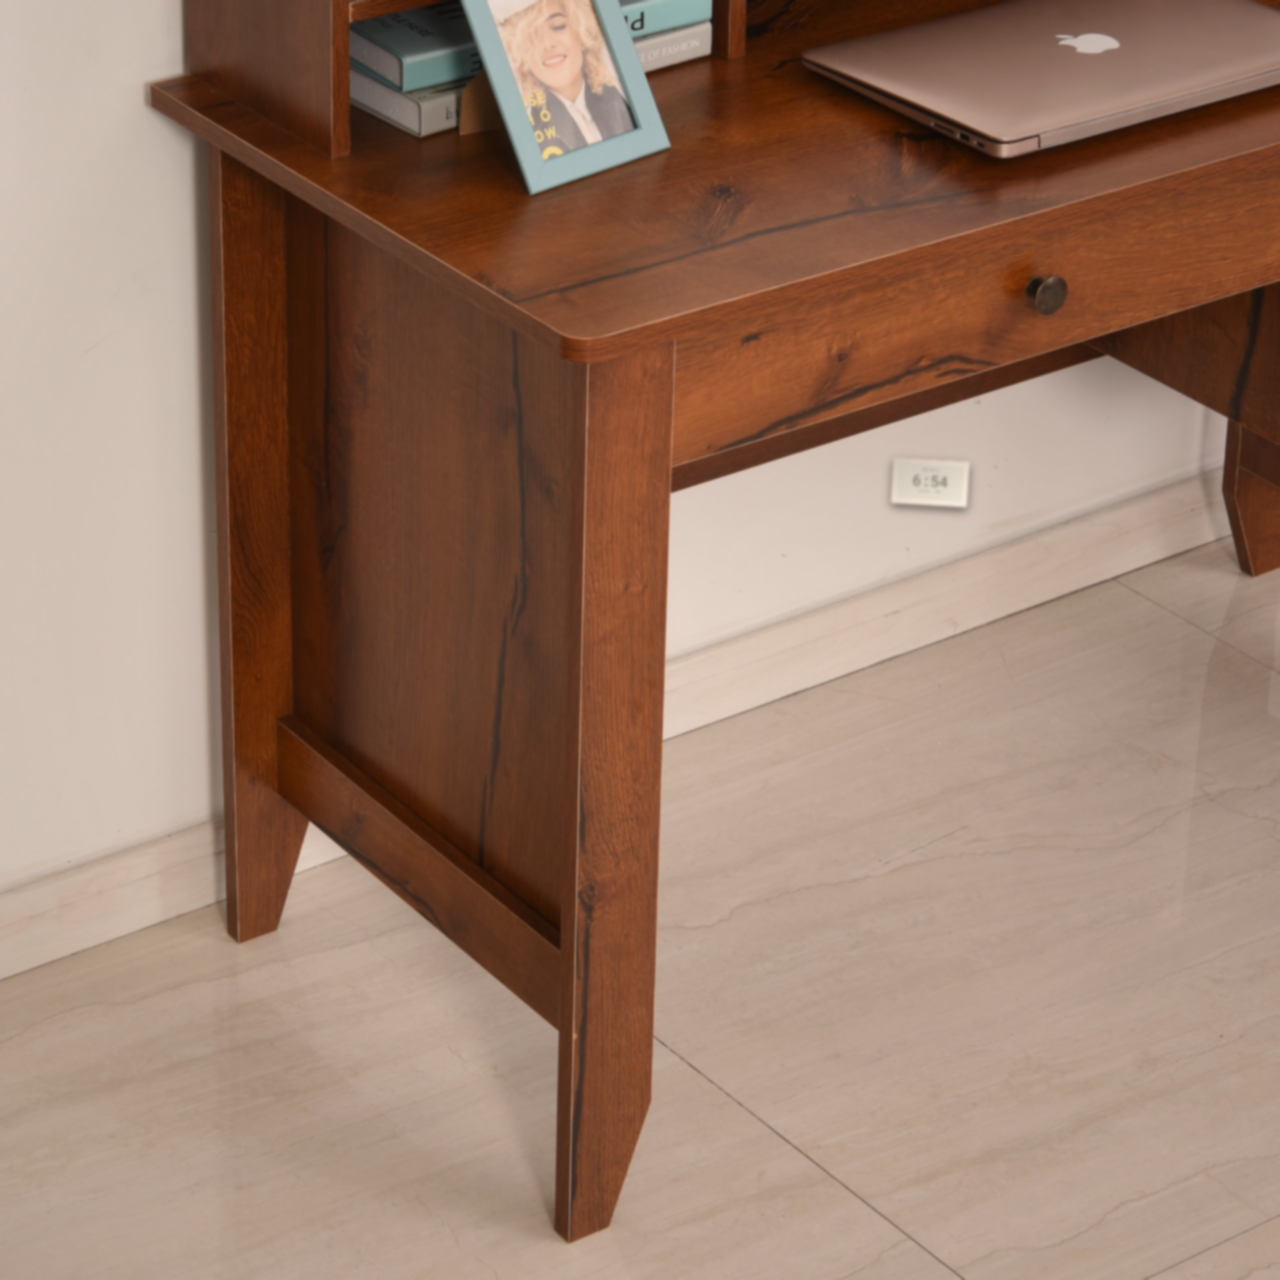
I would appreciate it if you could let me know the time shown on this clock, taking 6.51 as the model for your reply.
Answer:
6.54
